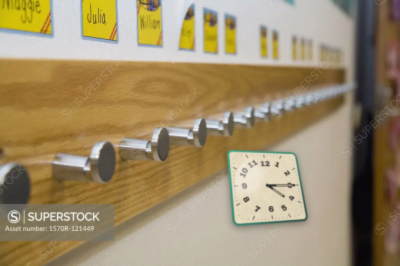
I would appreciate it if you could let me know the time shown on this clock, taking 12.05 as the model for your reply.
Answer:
4.15
